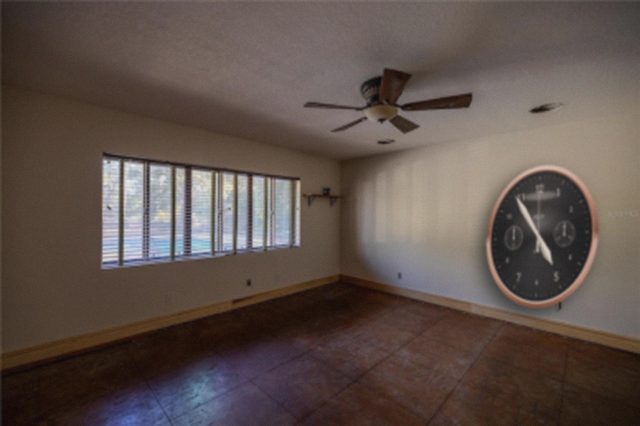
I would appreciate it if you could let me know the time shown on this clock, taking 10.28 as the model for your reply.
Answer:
4.54
